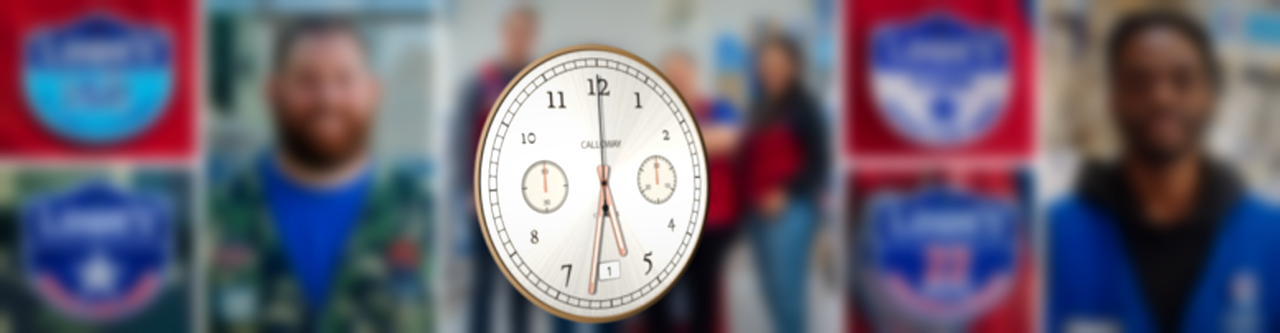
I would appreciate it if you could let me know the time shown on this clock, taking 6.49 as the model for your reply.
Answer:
5.32
